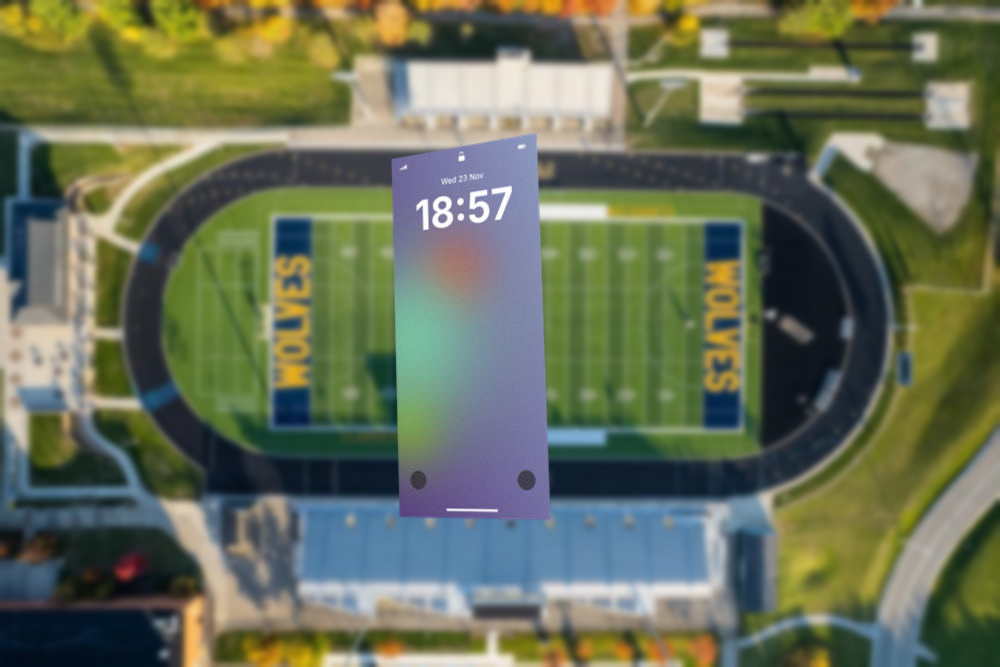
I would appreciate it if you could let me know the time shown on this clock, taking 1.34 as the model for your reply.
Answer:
18.57
